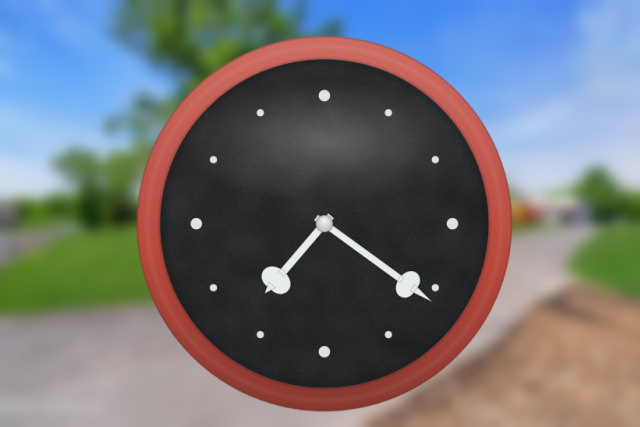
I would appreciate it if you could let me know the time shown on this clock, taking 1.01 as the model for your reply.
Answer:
7.21
